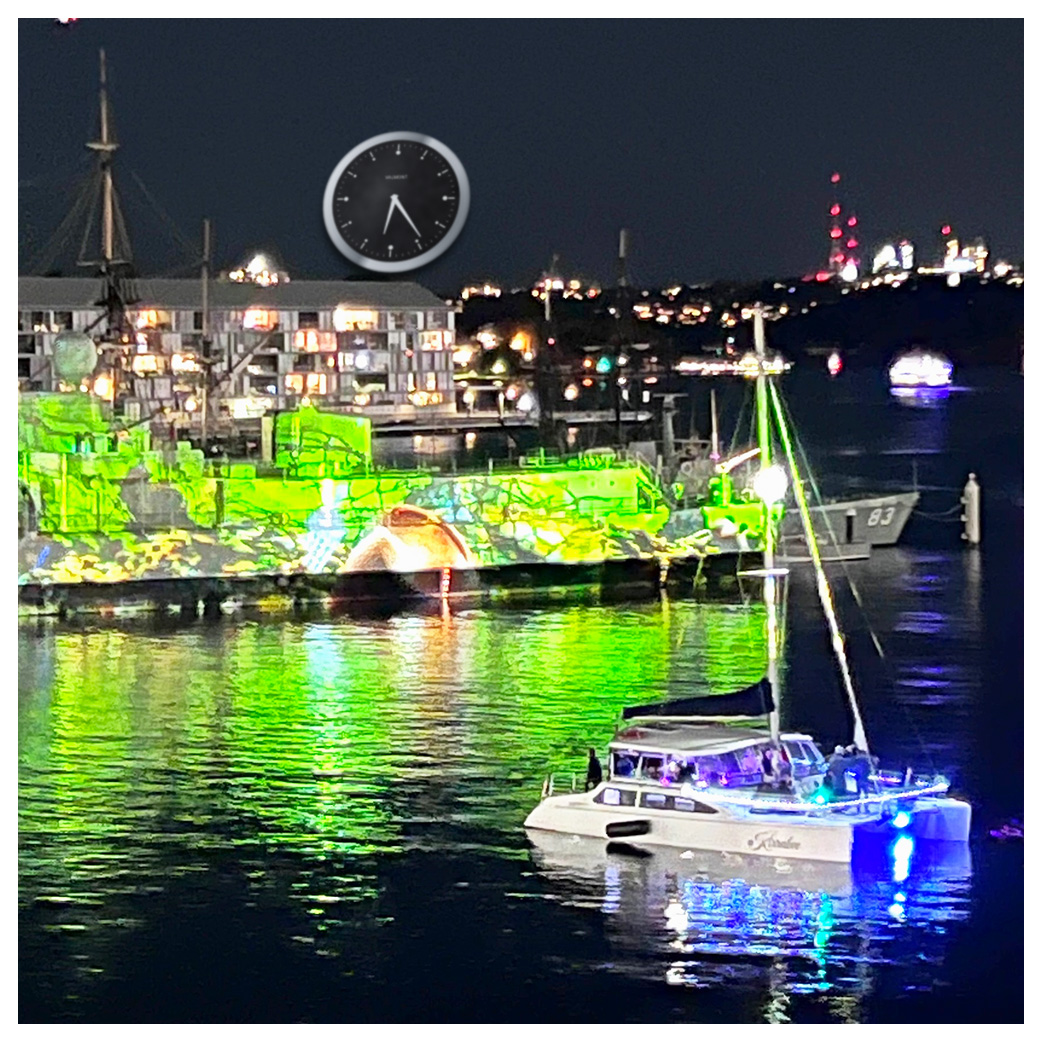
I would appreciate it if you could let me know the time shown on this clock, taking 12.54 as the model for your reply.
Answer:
6.24
